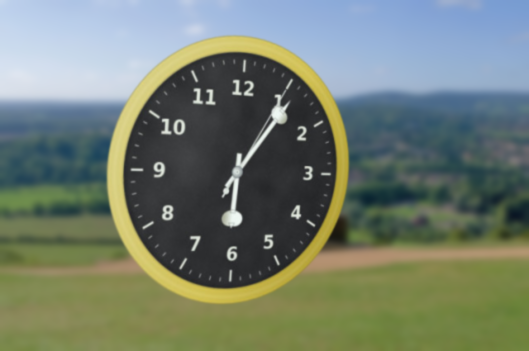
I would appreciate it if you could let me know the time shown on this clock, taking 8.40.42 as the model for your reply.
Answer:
6.06.05
